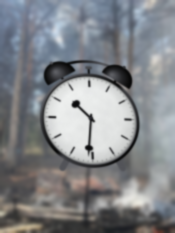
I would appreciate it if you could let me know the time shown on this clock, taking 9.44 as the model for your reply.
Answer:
10.31
